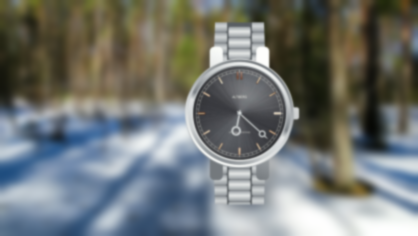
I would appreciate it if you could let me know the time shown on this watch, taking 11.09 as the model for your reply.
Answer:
6.22
